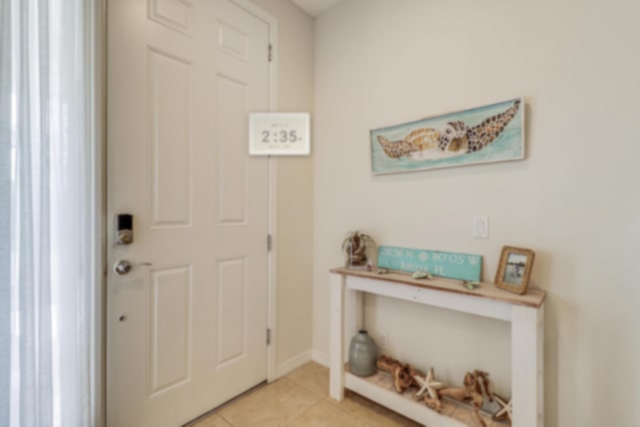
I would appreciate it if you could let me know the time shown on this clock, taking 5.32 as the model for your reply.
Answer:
2.35
